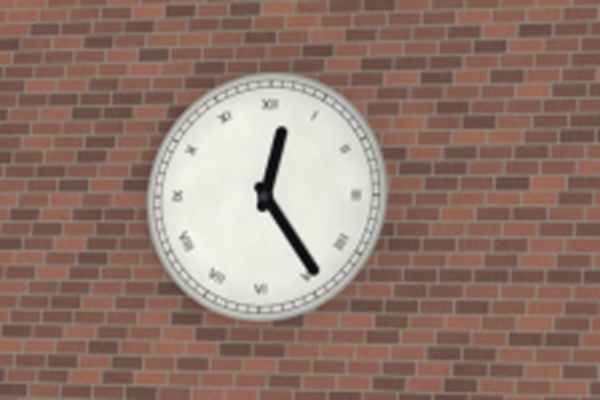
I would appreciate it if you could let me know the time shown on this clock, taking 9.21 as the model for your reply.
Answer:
12.24
